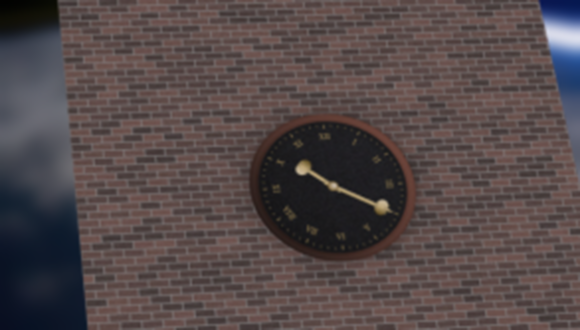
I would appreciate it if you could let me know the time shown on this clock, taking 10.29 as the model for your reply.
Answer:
10.20
